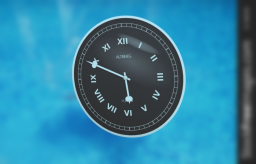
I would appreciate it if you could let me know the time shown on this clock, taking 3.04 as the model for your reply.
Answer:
5.49
